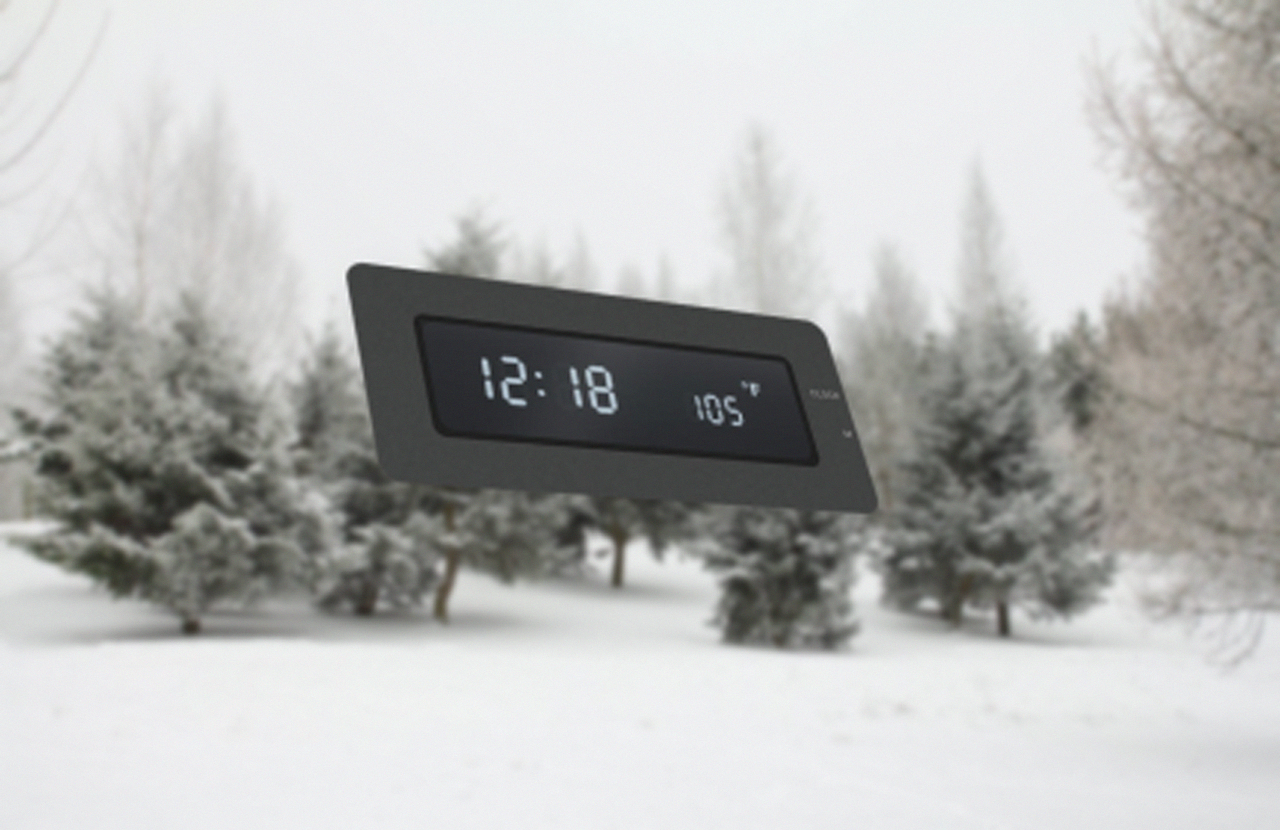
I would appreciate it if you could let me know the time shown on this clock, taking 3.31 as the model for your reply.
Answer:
12.18
